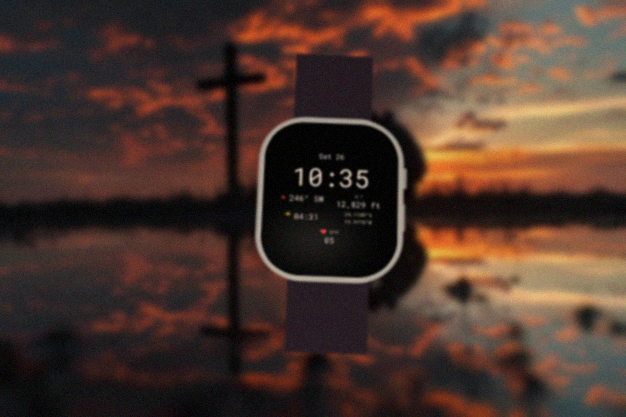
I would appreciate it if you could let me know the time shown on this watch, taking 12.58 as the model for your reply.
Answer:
10.35
